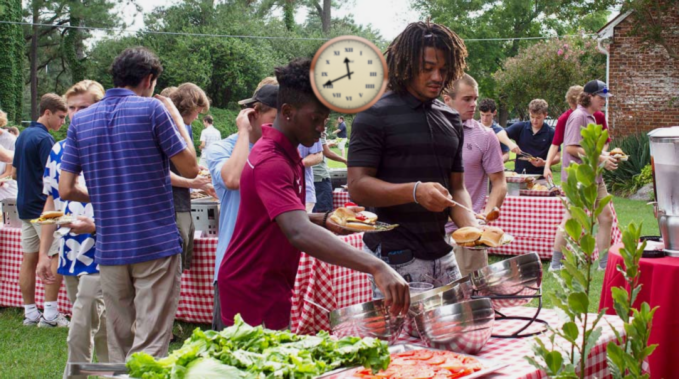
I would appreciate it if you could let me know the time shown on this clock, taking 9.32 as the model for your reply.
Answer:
11.41
